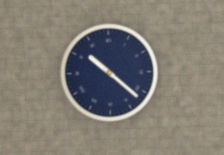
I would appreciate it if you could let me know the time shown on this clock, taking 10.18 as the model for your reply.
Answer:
10.22
